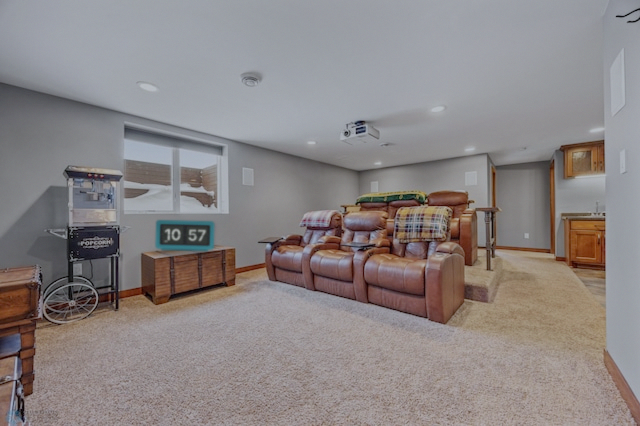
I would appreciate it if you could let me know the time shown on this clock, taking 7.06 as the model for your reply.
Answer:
10.57
